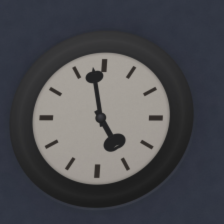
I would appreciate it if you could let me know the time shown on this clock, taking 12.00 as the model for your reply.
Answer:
4.58
